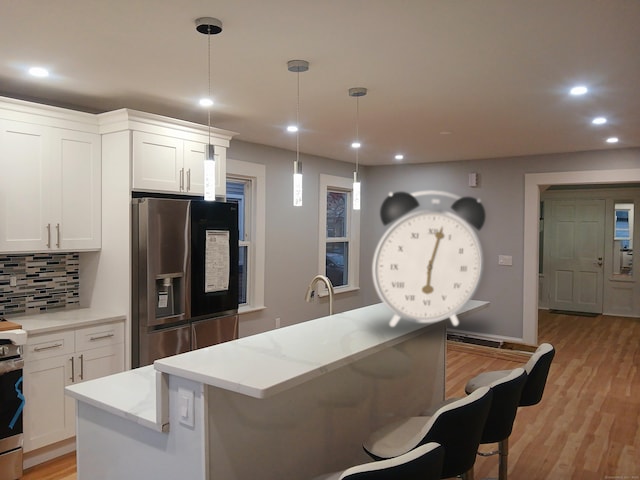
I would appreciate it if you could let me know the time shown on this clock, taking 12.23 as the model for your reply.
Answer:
6.02
